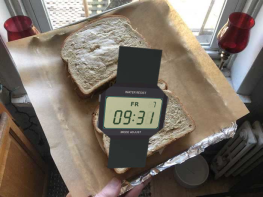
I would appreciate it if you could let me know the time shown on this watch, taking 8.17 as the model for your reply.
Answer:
9.31
